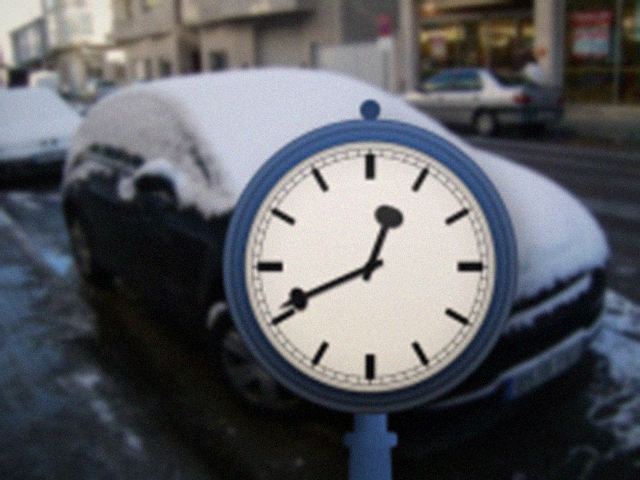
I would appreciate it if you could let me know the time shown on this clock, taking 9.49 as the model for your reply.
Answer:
12.41
